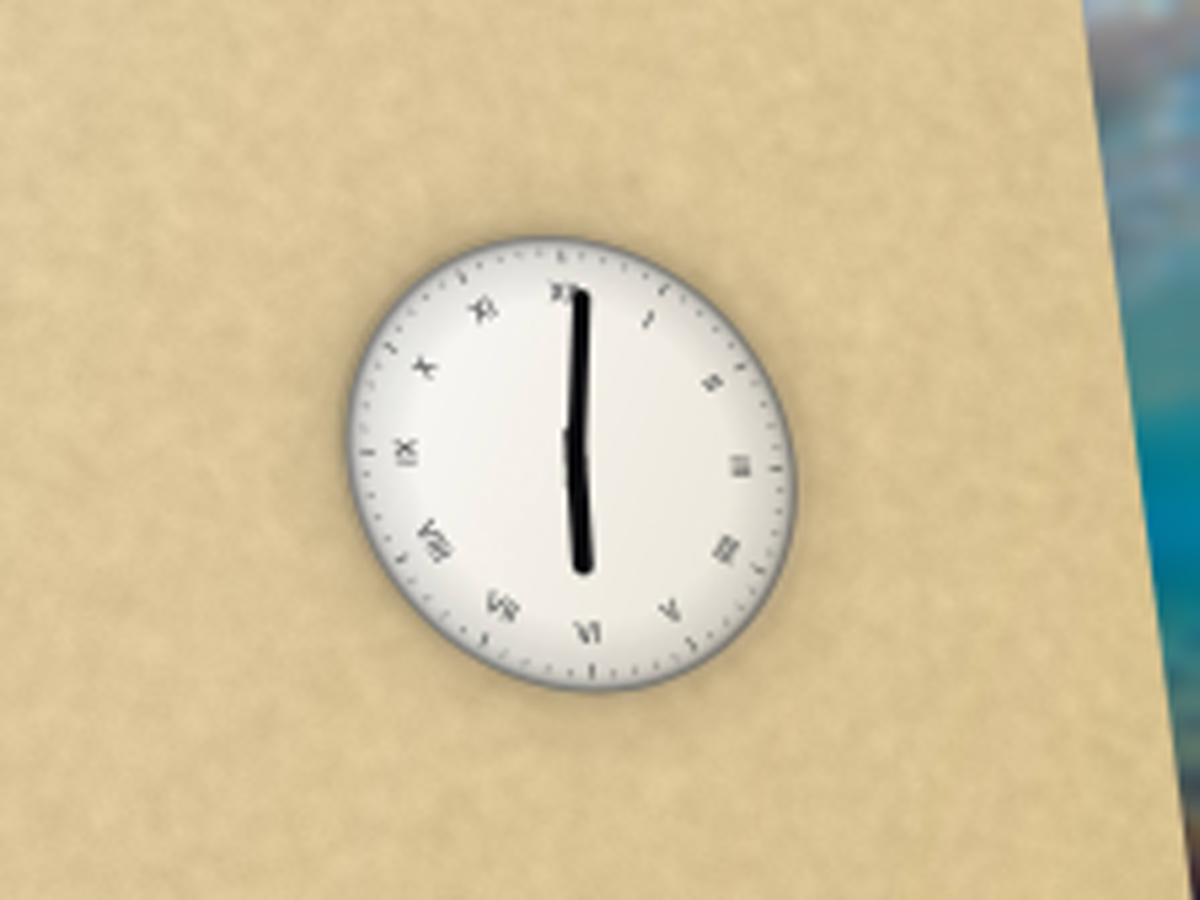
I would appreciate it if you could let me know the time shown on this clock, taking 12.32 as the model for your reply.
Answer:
6.01
